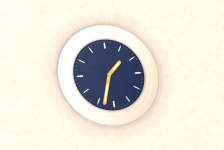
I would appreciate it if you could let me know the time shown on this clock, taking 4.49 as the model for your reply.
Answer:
1.33
